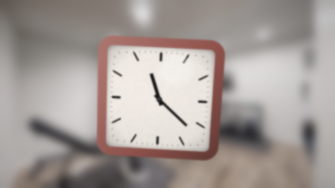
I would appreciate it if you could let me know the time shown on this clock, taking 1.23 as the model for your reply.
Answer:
11.22
